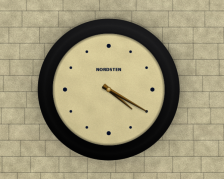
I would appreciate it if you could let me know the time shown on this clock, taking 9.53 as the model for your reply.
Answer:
4.20
